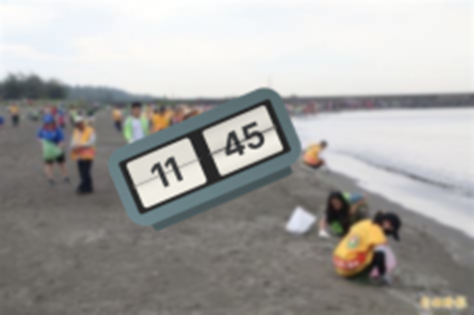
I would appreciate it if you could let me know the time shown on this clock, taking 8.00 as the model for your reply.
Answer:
11.45
